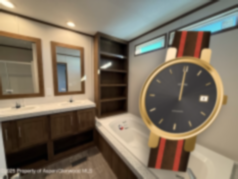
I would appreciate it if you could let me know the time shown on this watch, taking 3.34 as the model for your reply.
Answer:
12.00
